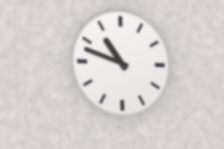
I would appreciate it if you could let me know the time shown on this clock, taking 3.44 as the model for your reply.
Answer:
10.48
